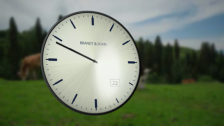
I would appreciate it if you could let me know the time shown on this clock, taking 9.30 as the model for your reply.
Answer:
9.49
